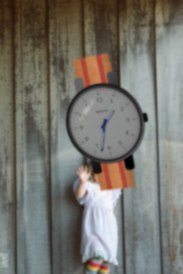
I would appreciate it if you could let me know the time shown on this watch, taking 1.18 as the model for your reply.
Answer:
1.33
